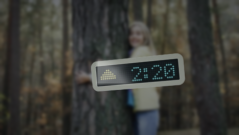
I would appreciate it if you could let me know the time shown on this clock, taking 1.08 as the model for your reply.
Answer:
2.20
